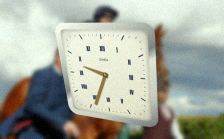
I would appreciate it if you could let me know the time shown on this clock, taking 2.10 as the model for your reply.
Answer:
9.34
